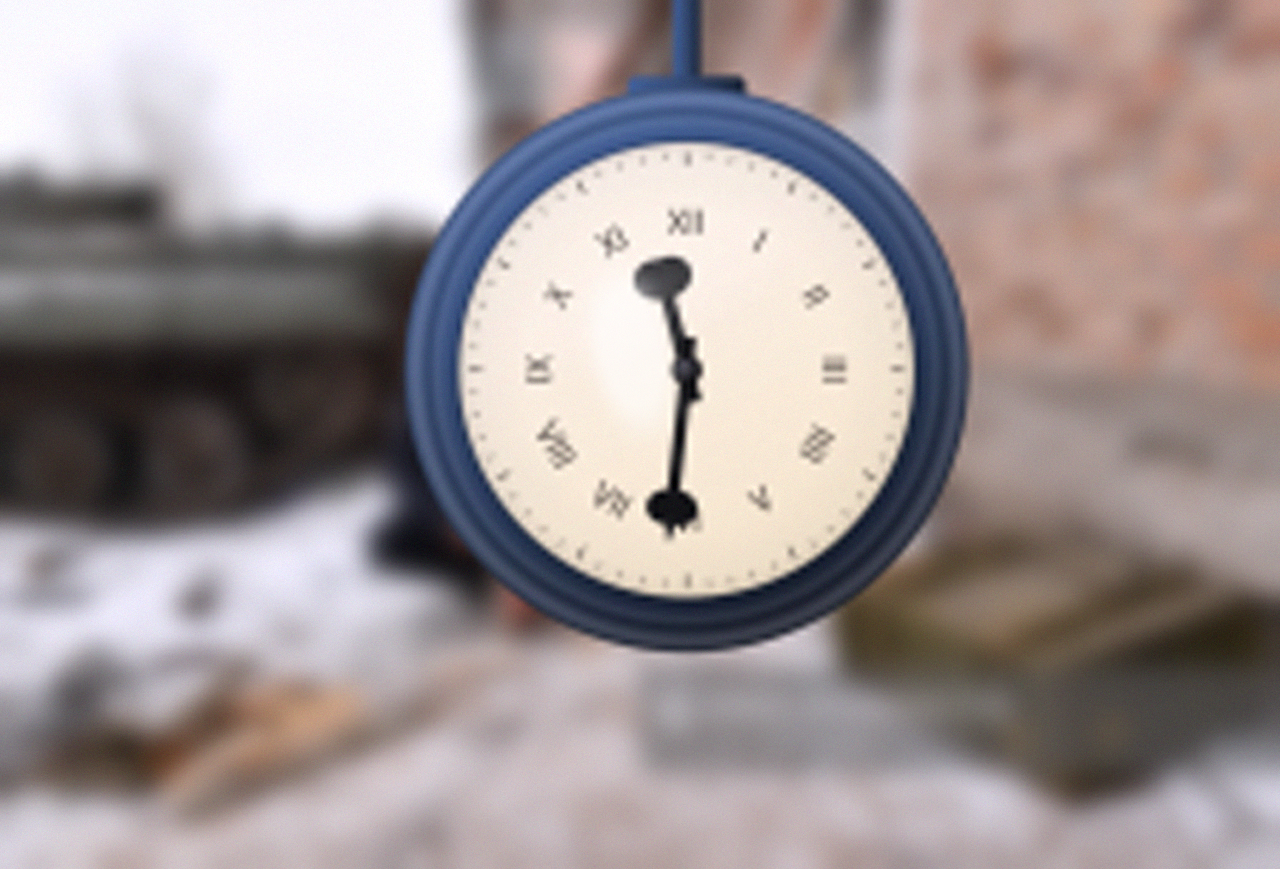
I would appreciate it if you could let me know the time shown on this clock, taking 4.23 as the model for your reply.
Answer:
11.31
